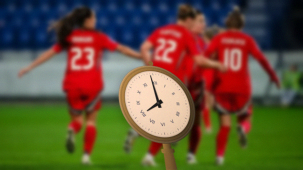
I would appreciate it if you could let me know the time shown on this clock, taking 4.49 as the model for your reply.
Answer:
7.59
